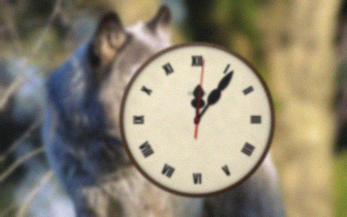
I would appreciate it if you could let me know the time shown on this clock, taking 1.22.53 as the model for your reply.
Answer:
12.06.01
